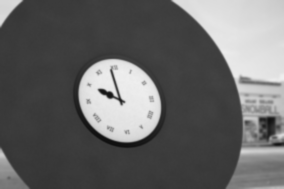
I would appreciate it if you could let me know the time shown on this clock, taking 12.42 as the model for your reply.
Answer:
9.59
